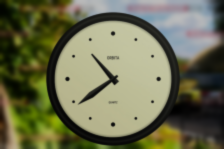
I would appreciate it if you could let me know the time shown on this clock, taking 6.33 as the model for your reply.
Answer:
10.39
